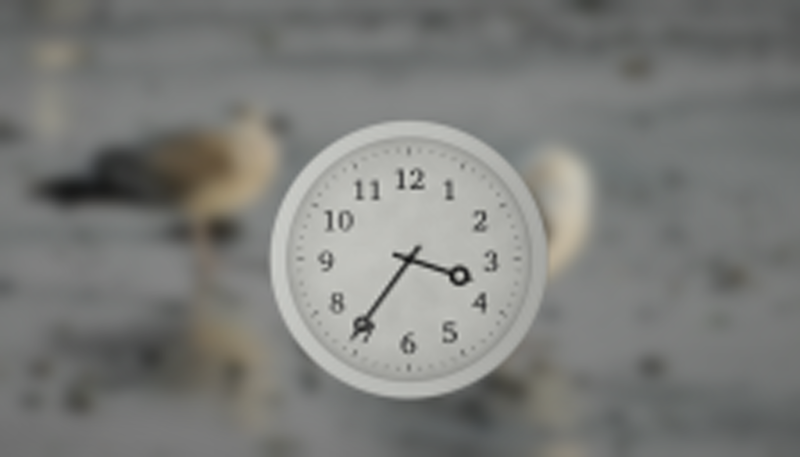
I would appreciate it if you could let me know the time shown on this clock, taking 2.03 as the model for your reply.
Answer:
3.36
